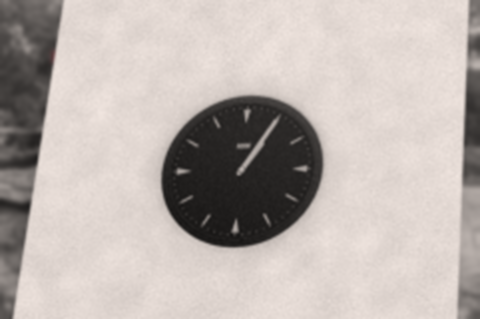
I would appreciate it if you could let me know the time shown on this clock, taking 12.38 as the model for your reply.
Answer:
1.05
